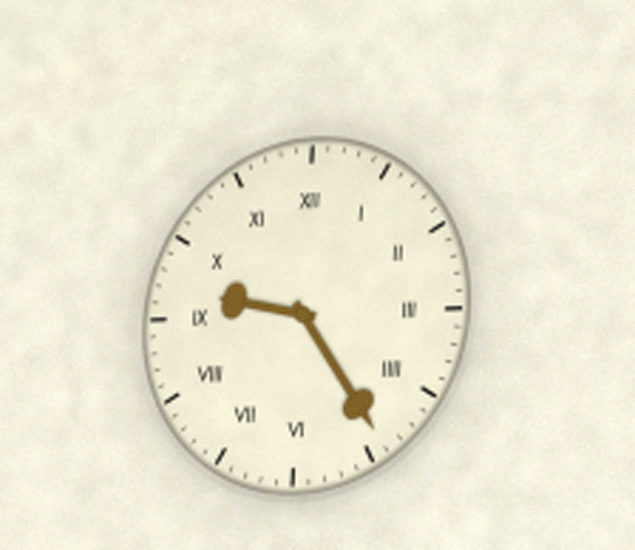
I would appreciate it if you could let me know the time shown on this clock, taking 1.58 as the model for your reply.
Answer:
9.24
